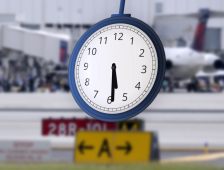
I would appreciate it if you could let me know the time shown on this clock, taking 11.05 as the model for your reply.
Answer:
5.29
